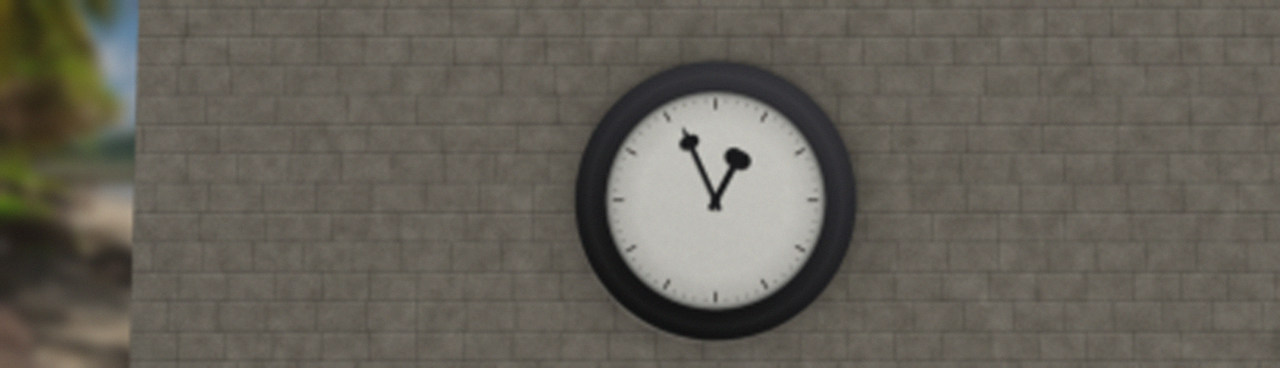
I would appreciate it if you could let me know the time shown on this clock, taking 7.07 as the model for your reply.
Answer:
12.56
